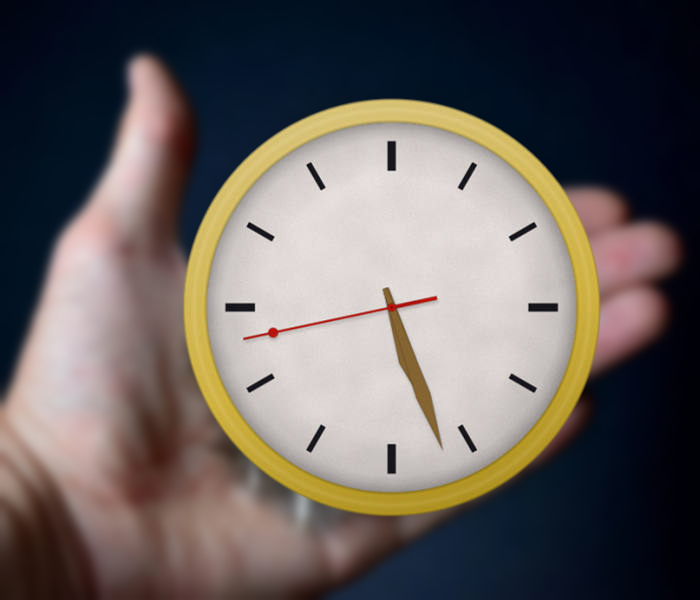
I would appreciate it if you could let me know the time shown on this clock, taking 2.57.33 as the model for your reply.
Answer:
5.26.43
